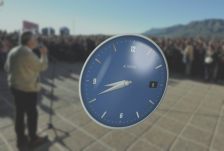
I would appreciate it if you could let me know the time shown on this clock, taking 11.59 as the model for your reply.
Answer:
8.41
